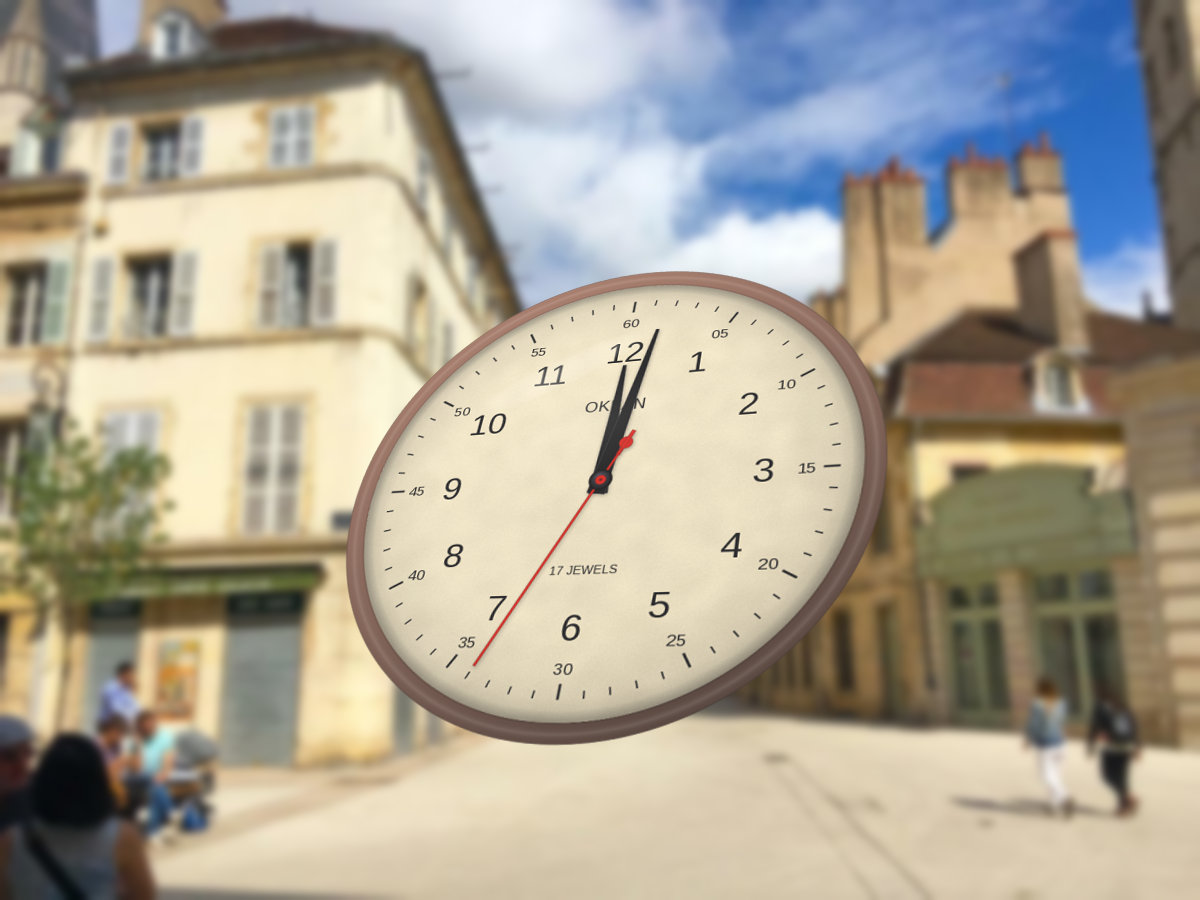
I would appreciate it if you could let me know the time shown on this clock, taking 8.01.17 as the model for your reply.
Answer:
12.01.34
